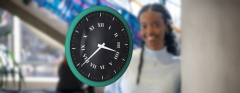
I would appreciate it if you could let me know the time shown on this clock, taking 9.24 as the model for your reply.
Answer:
3.39
